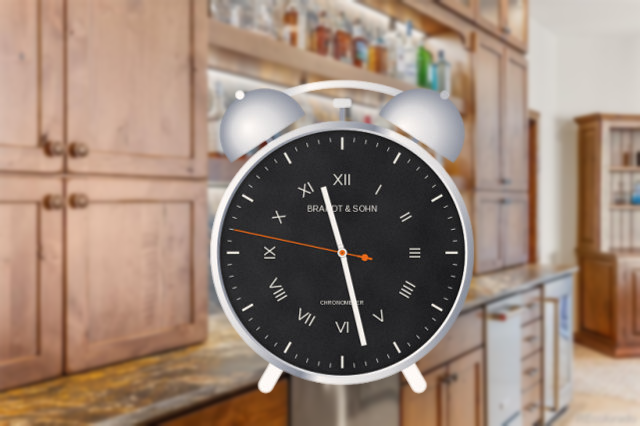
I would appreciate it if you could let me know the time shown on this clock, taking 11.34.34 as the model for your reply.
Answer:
11.27.47
